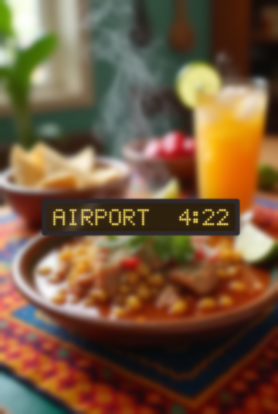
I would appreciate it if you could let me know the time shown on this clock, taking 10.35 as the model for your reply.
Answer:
4.22
